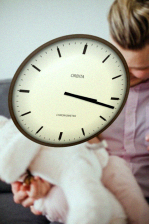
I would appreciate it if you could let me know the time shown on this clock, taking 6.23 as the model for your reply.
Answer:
3.17
